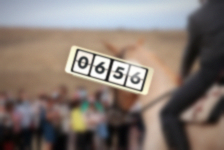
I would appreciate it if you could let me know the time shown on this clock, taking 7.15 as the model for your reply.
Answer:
6.56
